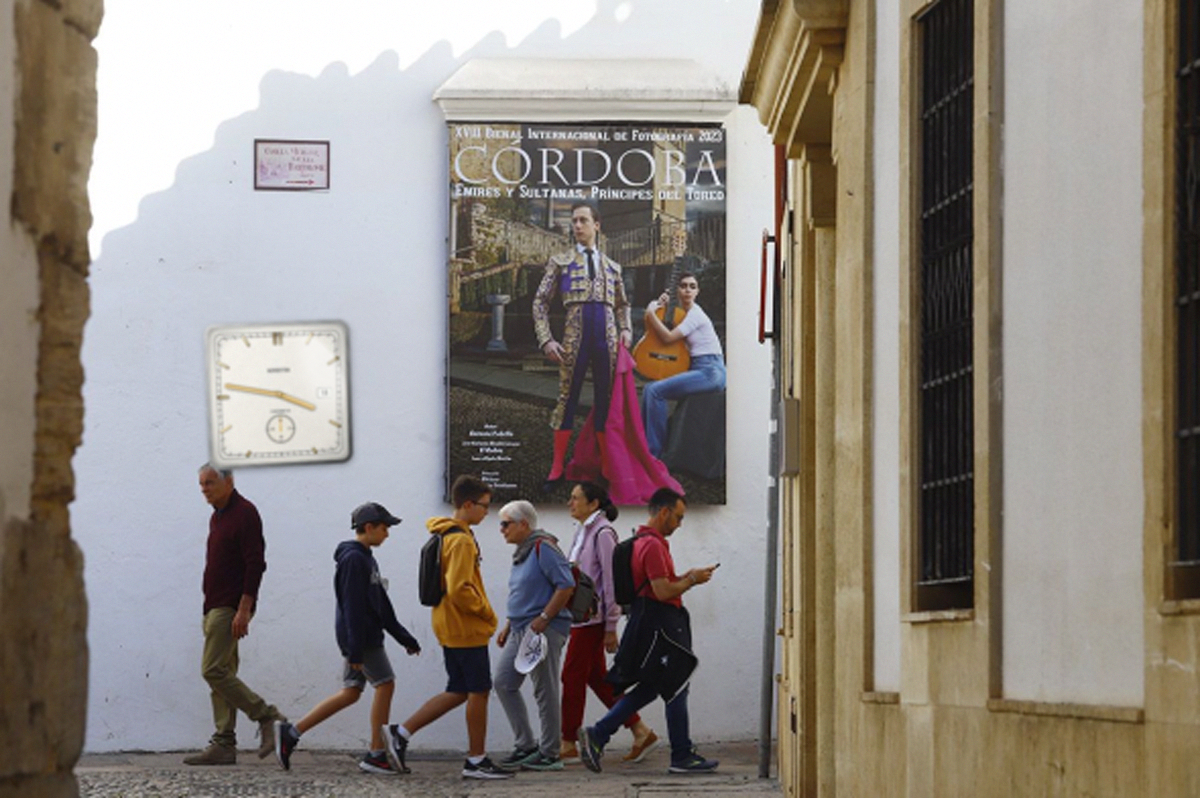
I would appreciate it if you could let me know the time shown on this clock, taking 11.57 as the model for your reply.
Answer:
3.47
